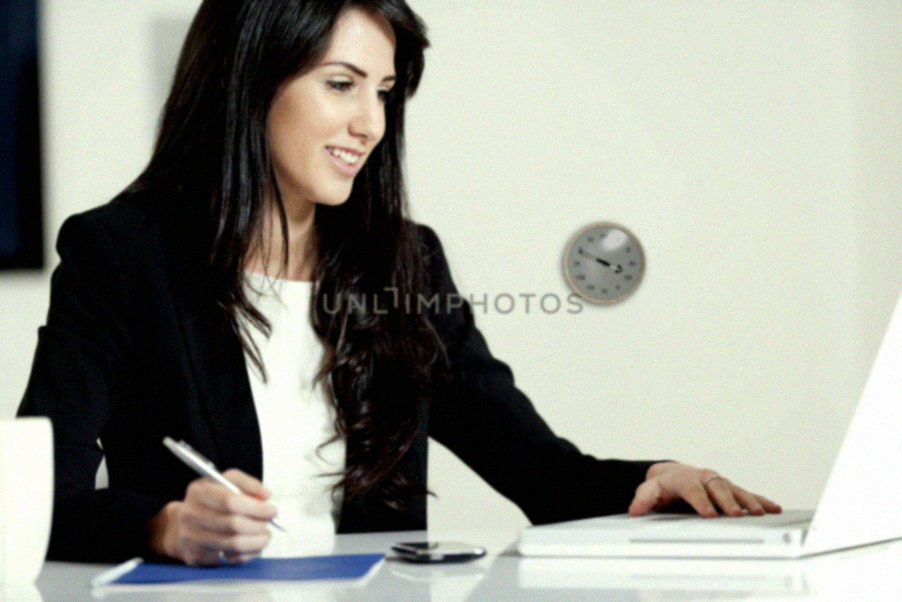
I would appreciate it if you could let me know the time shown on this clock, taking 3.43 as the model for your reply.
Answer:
3.49
